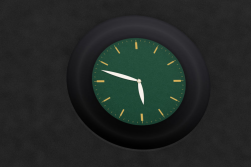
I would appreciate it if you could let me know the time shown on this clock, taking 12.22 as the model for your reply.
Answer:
5.48
